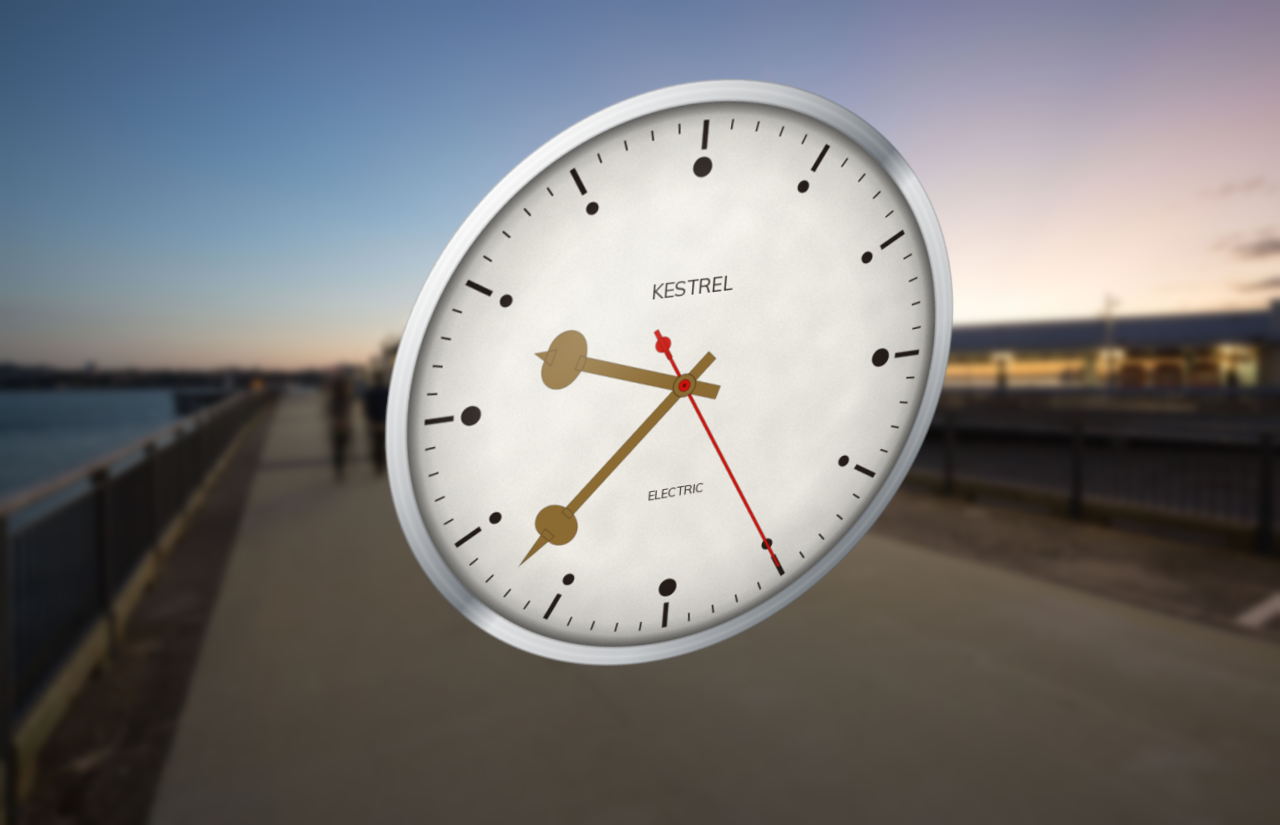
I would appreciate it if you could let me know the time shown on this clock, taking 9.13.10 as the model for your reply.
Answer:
9.37.25
